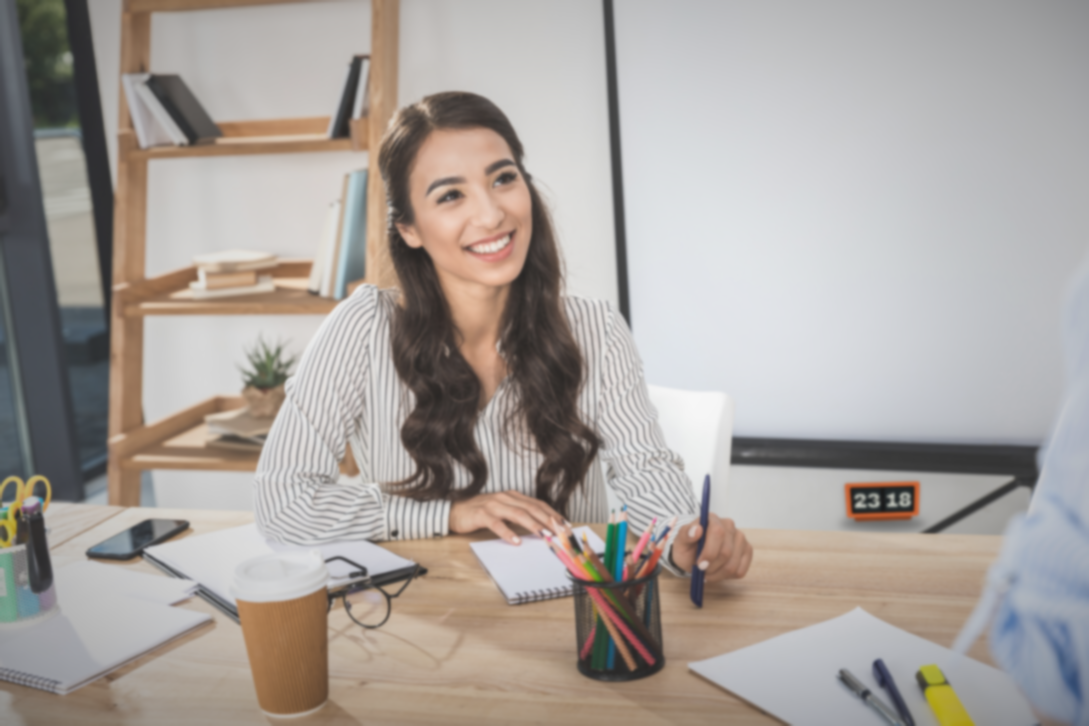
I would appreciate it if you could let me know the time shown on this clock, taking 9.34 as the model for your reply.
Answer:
23.18
